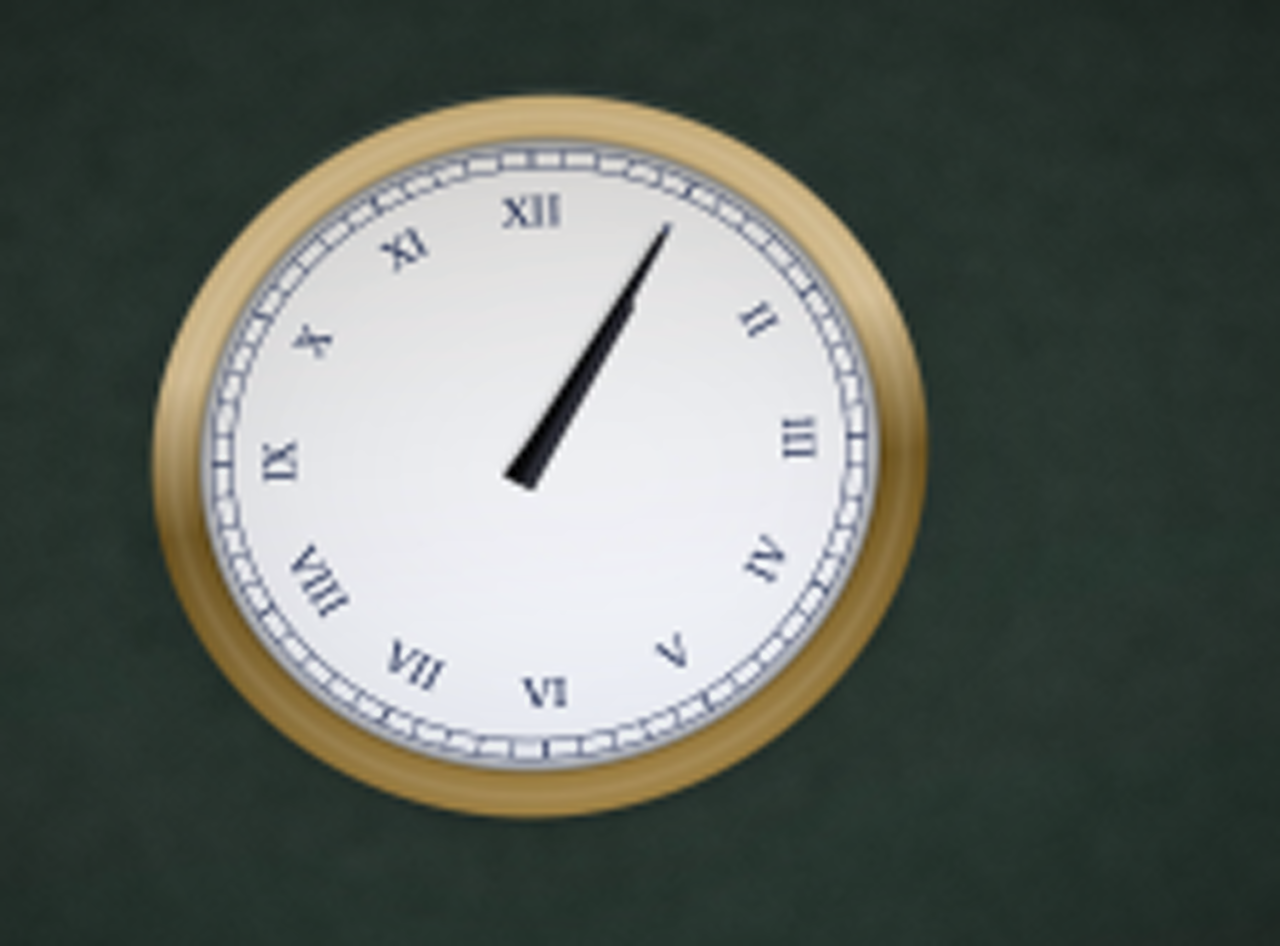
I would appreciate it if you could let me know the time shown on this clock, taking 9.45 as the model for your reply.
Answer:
1.05
